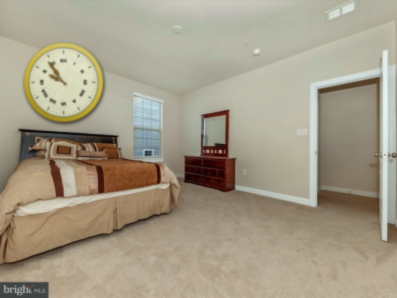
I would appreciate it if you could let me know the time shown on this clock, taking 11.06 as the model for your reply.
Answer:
9.54
